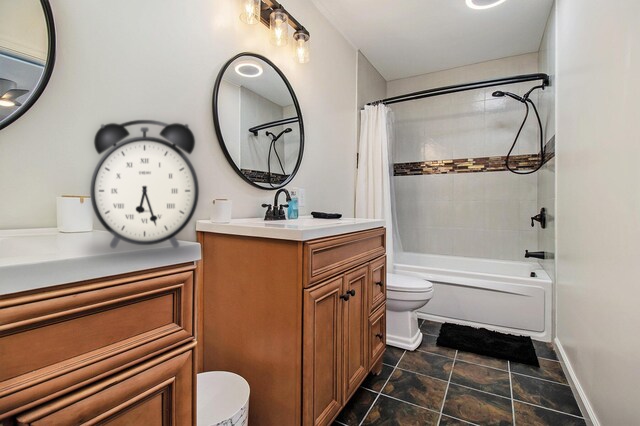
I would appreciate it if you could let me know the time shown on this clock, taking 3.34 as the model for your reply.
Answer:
6.27
